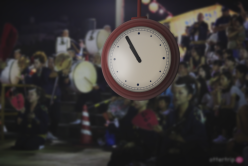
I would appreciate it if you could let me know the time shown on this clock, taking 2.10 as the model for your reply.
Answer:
10.55
